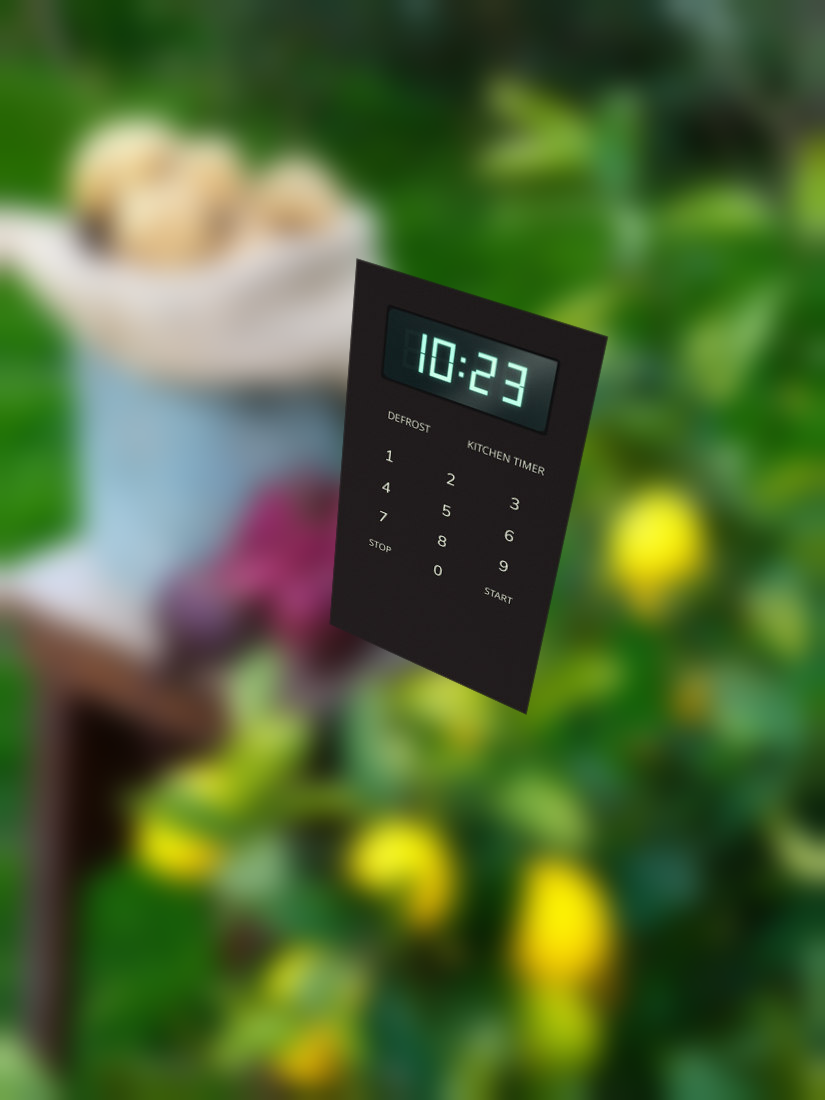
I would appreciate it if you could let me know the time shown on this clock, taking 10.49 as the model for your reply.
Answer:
10.23
